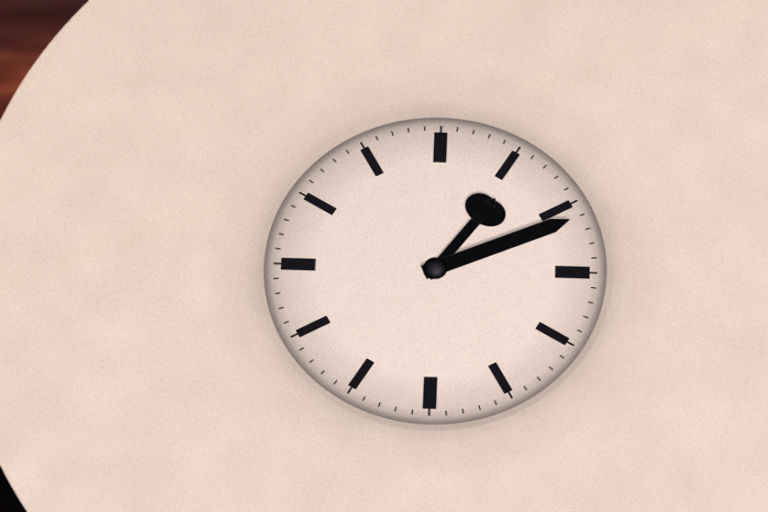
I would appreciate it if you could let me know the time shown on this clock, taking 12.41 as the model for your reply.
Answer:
1.11
